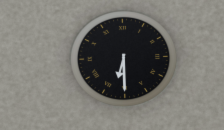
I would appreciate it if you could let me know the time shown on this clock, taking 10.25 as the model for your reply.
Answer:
6.30
